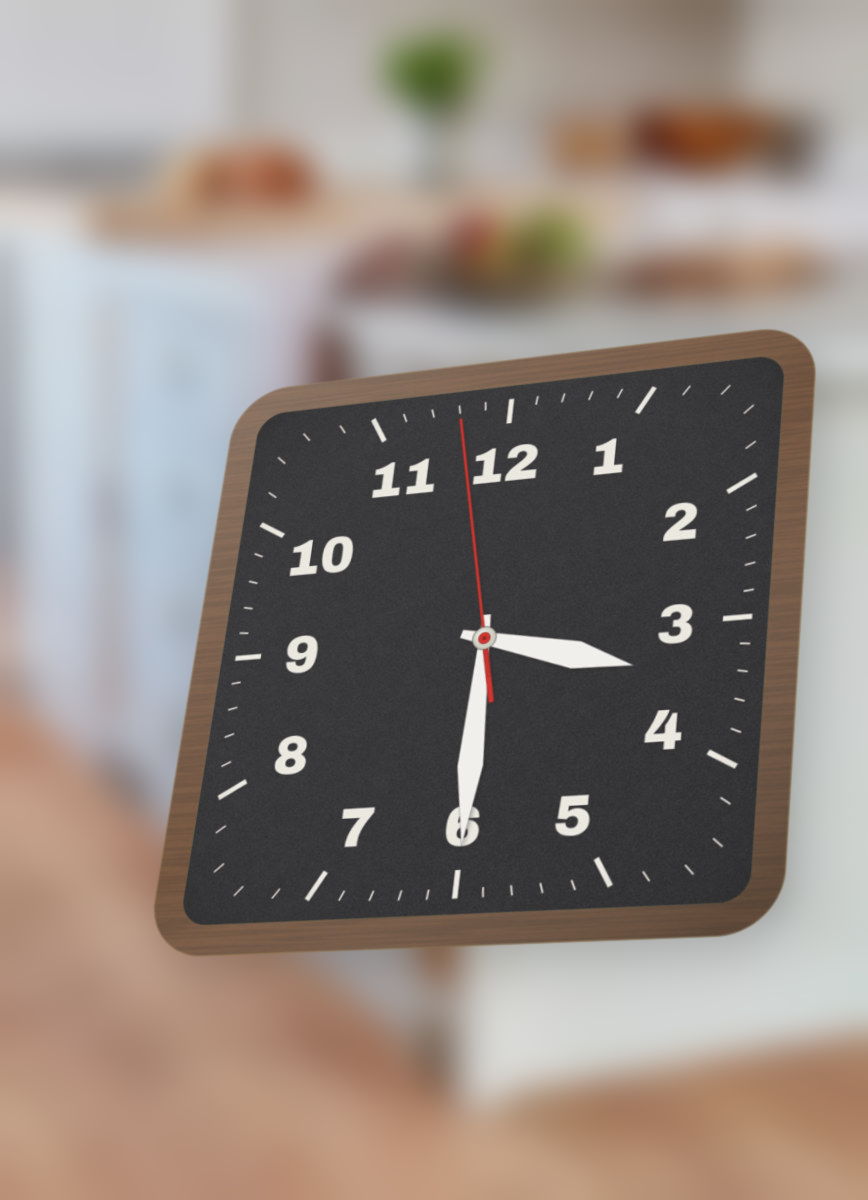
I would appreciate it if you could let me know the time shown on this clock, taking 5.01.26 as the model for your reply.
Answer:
3.29.58
